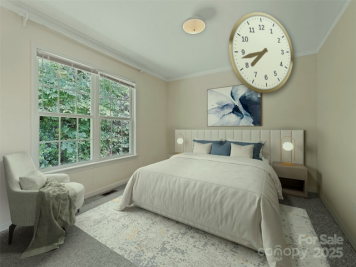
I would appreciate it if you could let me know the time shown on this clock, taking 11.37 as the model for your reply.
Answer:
7.43
